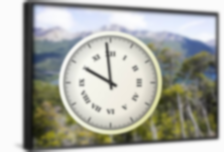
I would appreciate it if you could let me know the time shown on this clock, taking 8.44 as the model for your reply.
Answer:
9.59
